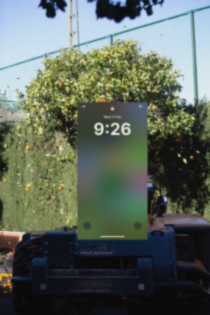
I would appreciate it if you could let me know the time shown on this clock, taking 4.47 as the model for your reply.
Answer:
9.26
